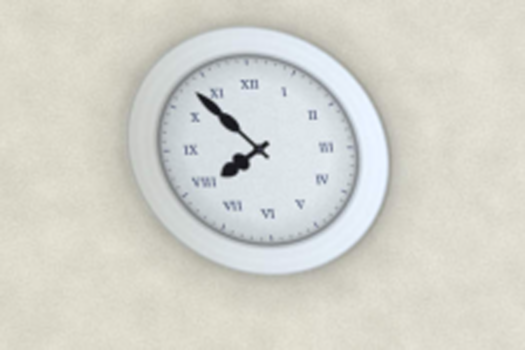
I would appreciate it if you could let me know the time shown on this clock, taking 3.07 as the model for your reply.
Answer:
7.53
